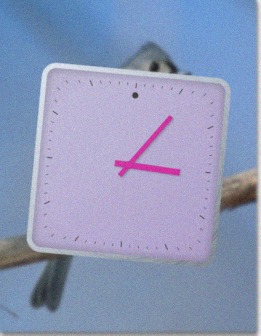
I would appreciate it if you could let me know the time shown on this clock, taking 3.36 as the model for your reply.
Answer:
3.06
